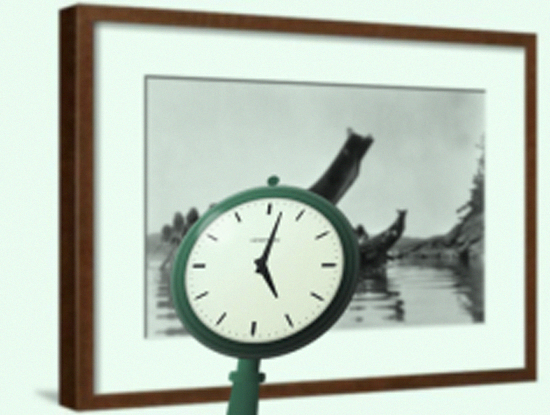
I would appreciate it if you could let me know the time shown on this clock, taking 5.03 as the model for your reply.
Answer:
5.02
